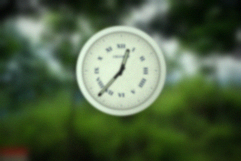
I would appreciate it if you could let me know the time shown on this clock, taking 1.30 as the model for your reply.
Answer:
12.37
